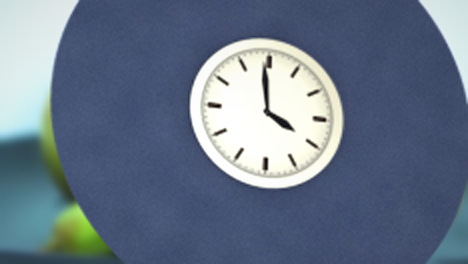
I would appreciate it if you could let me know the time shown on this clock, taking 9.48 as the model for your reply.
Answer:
3.59
